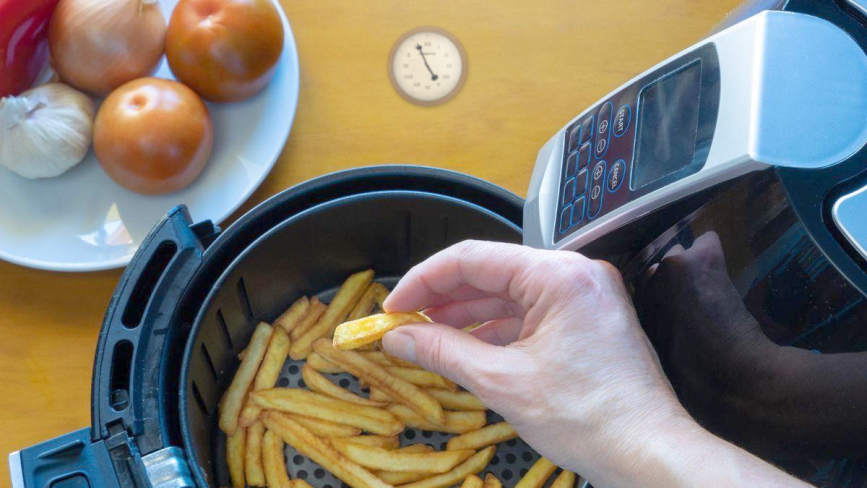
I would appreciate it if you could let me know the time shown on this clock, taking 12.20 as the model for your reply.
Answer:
4.56
